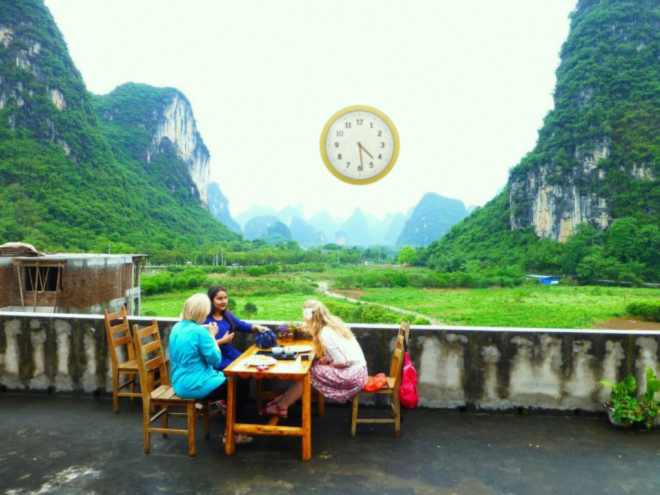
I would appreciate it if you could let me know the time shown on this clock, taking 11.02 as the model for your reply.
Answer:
4.29
